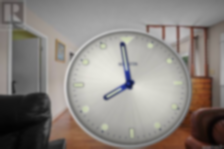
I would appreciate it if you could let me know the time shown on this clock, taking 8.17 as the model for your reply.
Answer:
7.59
